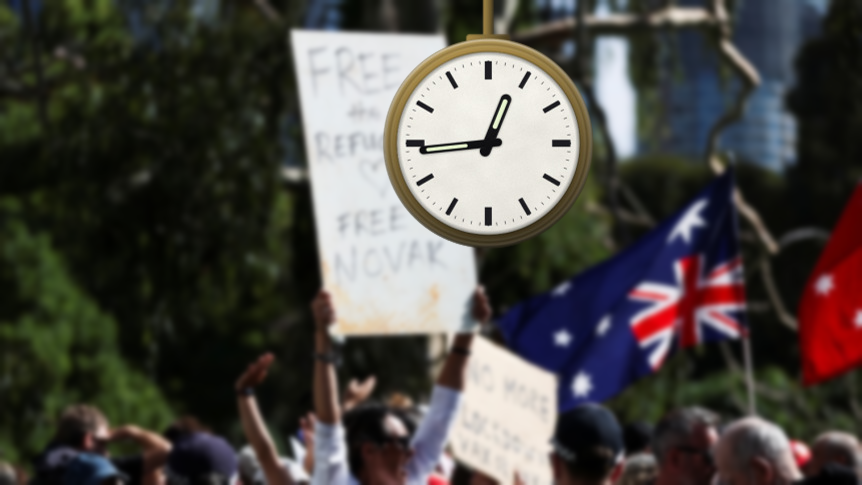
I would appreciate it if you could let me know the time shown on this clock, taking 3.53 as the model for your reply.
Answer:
12.44
